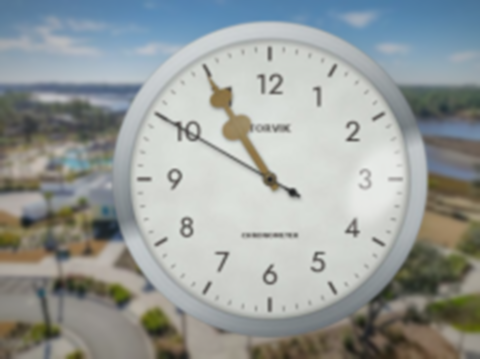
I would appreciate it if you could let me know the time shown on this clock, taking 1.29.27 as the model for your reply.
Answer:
10.54.50
